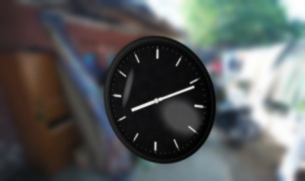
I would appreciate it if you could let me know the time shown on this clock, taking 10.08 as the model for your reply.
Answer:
8.11
